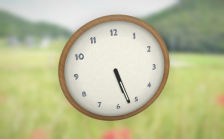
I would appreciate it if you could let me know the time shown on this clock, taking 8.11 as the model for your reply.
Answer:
5.27
